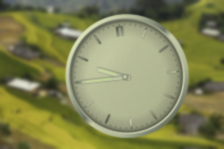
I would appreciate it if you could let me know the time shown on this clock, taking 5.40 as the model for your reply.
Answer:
9.45
